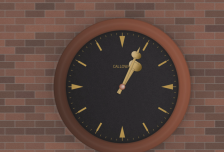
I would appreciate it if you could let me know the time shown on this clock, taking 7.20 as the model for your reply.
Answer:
1.04
